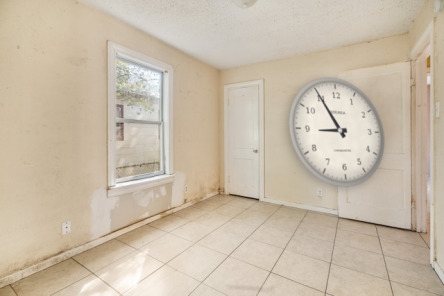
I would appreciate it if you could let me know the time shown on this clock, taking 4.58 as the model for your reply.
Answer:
8.55
